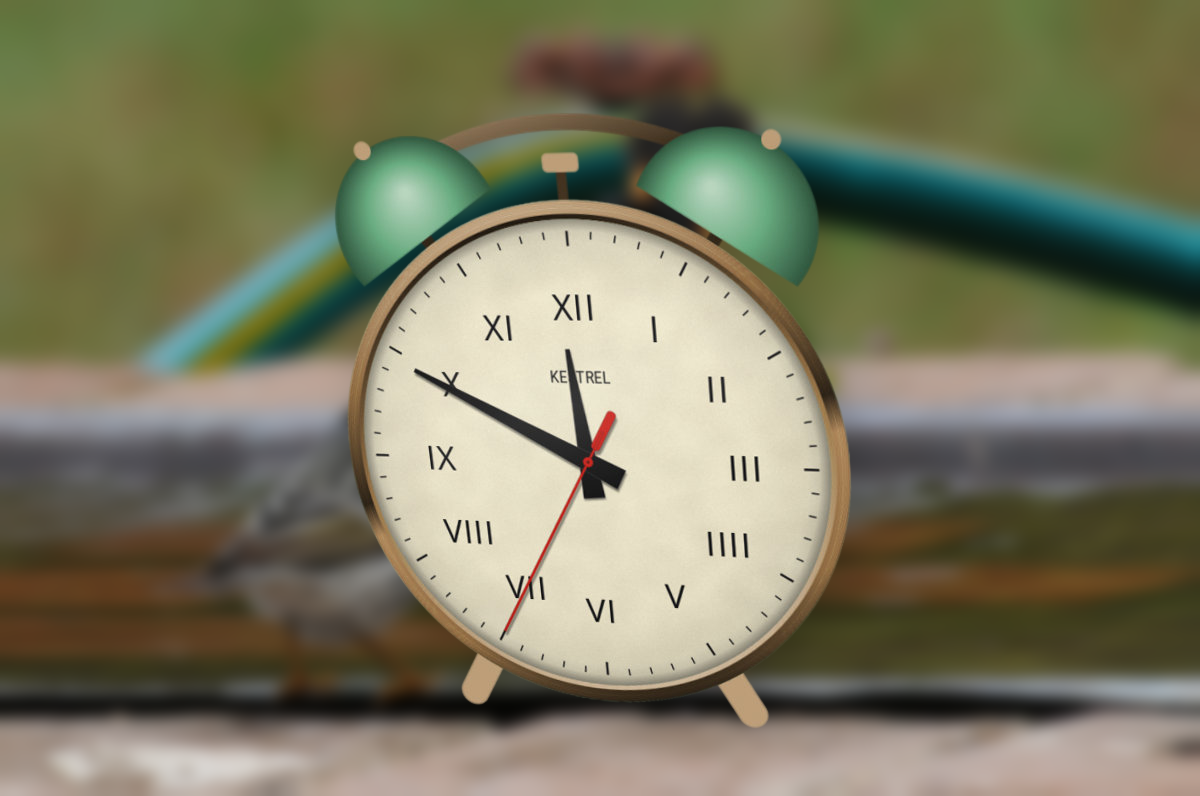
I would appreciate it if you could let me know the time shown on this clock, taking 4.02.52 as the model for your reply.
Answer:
11.49.35
